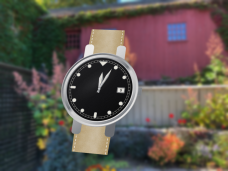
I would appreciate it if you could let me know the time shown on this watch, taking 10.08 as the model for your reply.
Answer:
12.04
